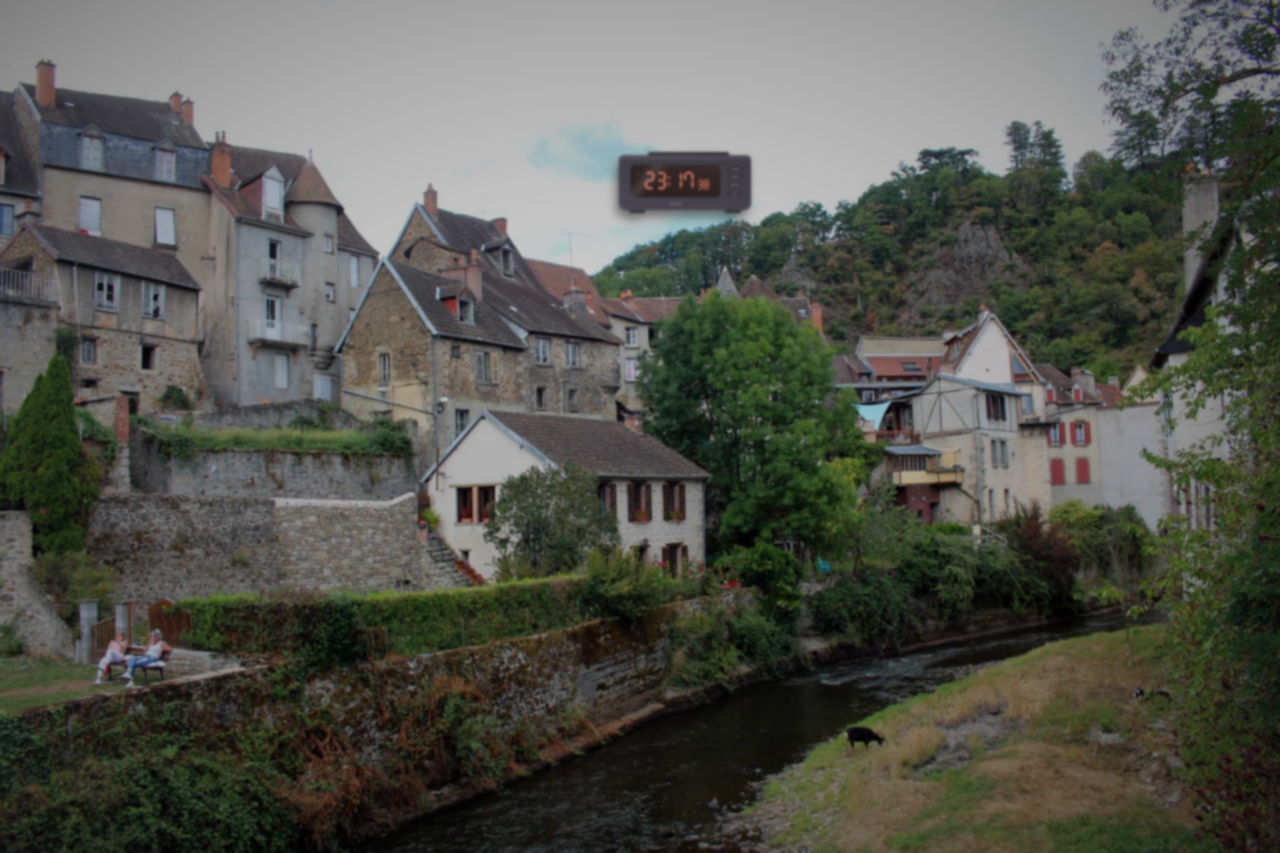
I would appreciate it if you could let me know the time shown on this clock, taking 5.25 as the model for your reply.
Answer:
23.17
